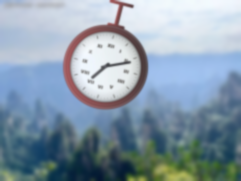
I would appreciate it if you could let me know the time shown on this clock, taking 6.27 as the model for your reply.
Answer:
7.11
